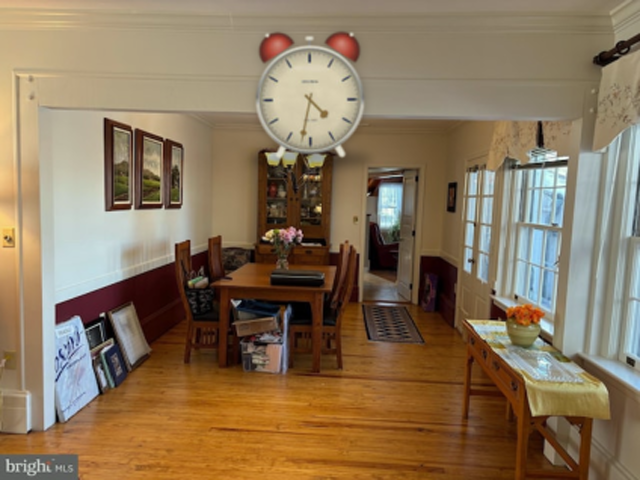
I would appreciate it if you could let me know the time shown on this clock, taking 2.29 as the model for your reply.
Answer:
4.32
